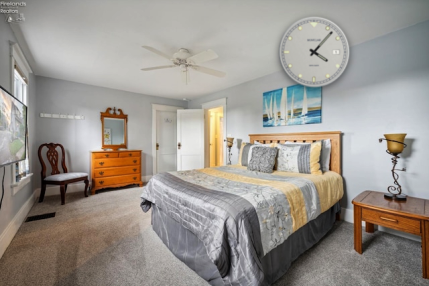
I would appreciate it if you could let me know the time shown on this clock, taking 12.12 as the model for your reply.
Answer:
4.07
